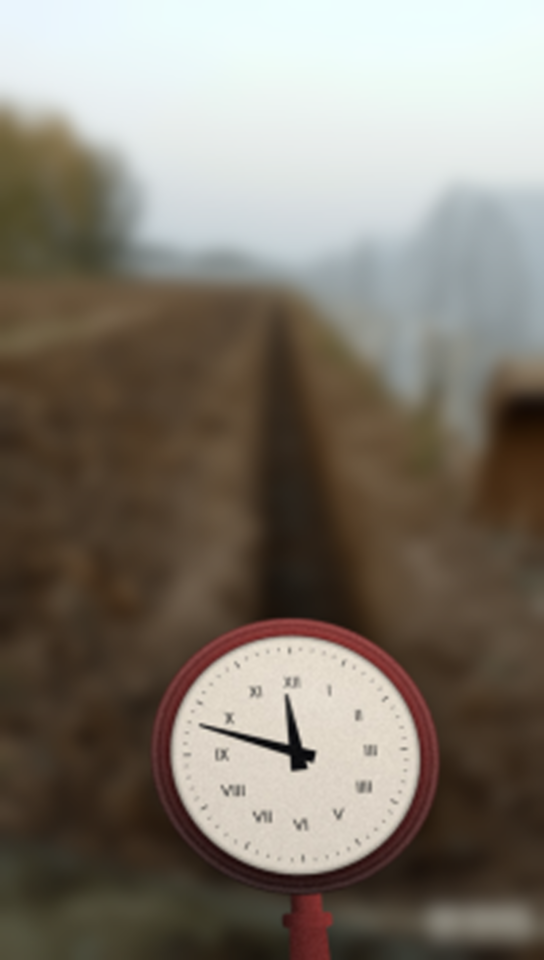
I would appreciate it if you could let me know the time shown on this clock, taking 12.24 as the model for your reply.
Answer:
11.48
